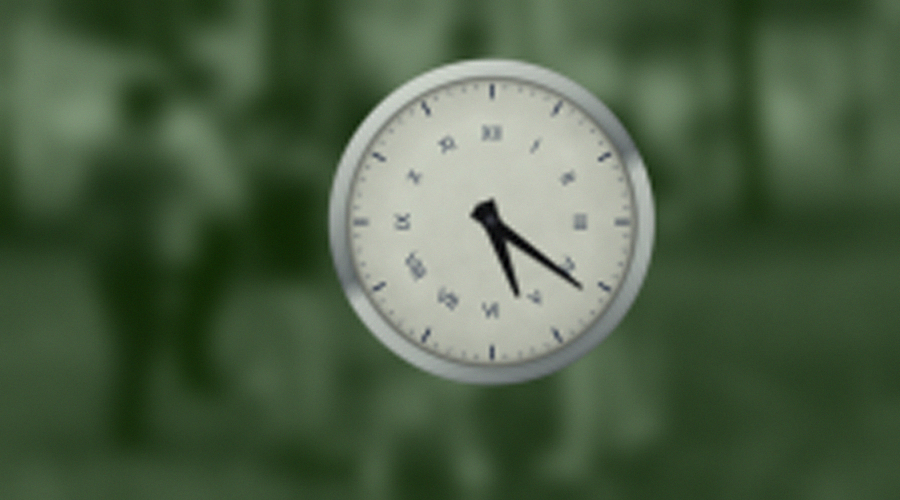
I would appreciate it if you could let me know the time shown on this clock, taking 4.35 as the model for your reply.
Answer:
5.21
